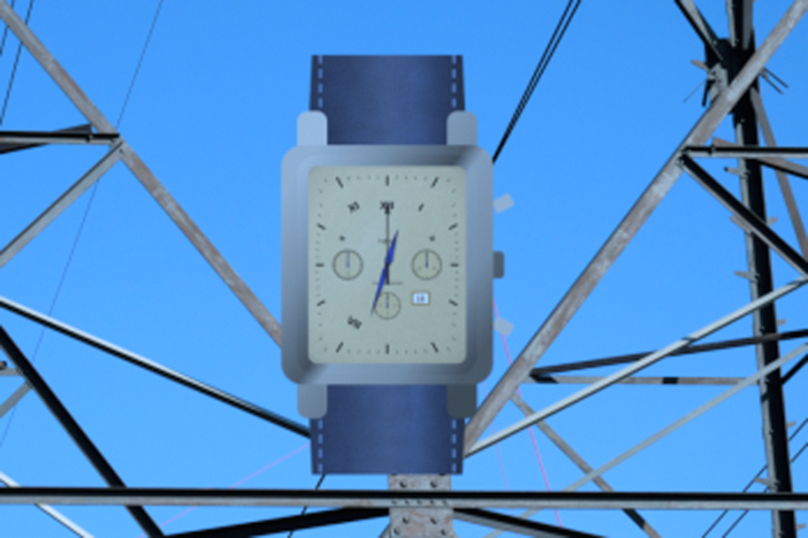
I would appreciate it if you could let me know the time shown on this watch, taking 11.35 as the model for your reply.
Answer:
12.33
